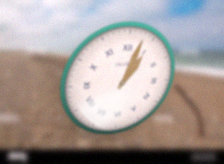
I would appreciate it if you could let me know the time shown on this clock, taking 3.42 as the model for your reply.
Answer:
1.03
